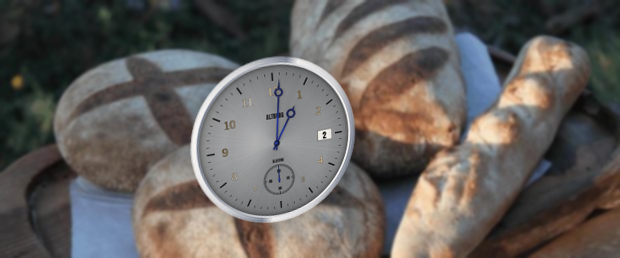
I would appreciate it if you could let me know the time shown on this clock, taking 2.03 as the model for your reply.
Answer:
1.01
